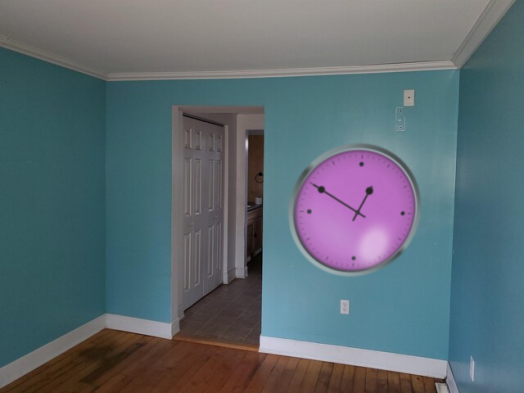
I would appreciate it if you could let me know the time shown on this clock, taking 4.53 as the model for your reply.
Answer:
12.50
